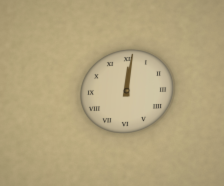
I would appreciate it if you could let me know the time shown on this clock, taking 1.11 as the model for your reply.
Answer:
12.01
